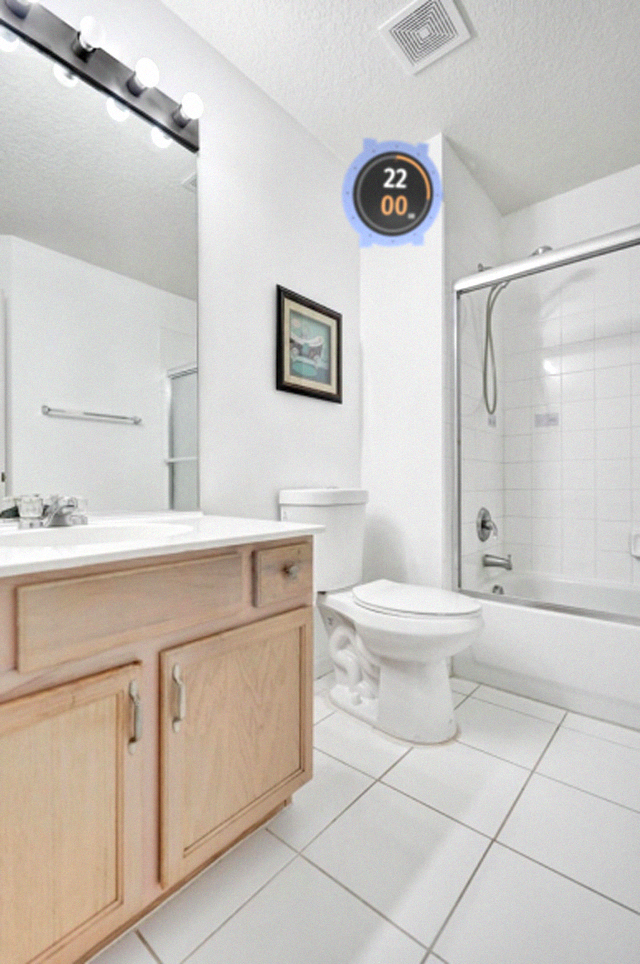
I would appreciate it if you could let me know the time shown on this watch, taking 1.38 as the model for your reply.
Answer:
22.00
